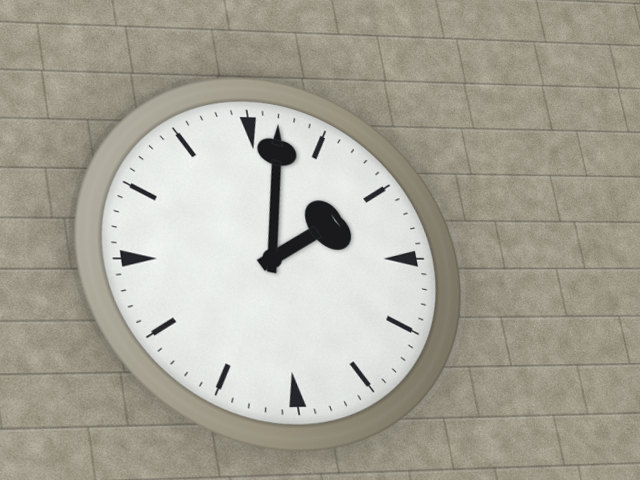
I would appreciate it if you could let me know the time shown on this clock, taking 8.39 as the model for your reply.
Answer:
2.02
